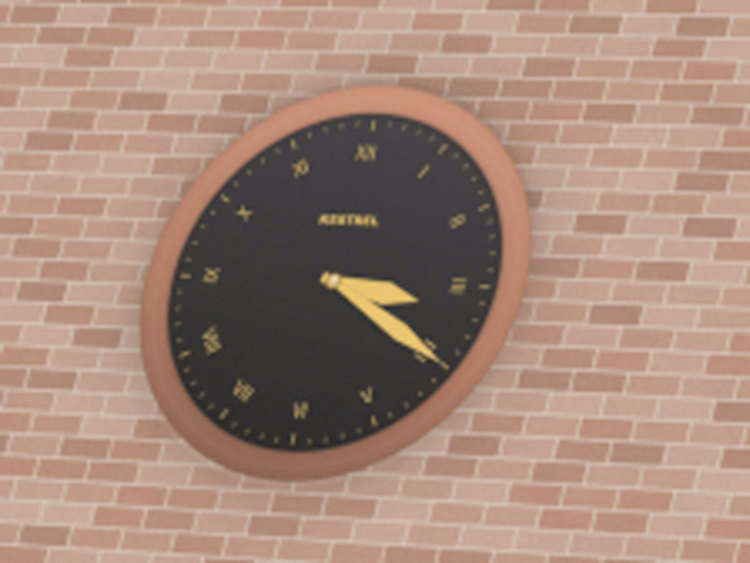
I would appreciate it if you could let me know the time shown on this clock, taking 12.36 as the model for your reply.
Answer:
3.20
